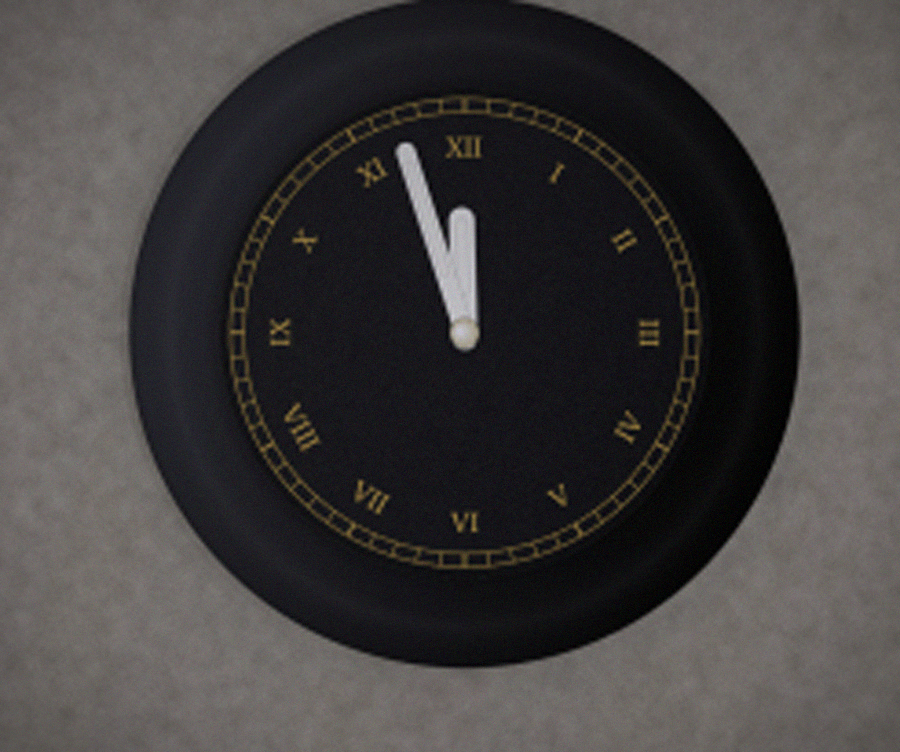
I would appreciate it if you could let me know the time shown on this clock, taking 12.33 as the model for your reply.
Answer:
11.57
